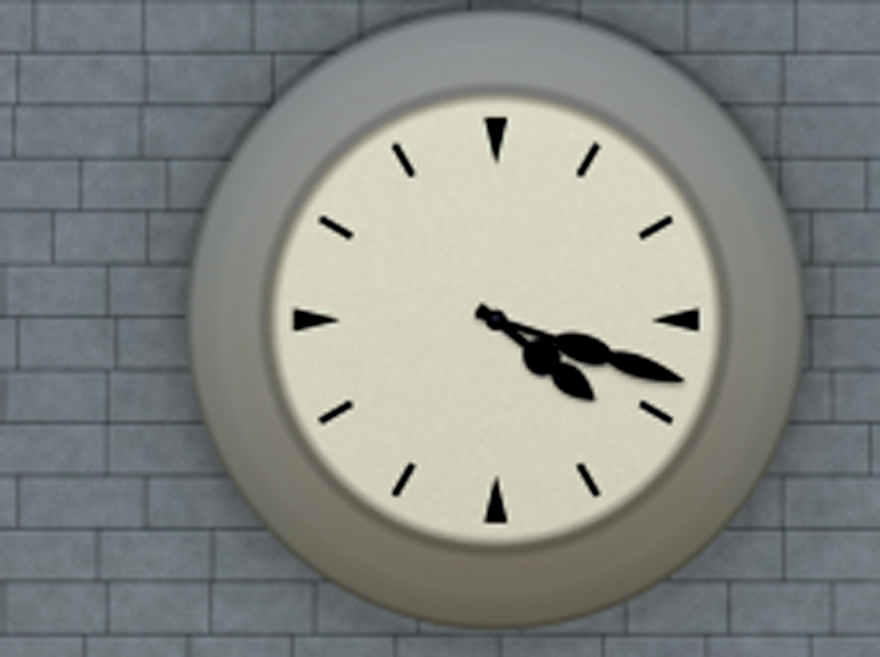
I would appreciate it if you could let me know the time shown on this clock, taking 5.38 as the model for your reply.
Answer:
4.18
